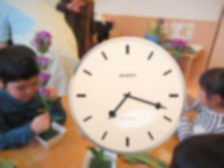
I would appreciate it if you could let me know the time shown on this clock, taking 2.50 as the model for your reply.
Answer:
7.18
